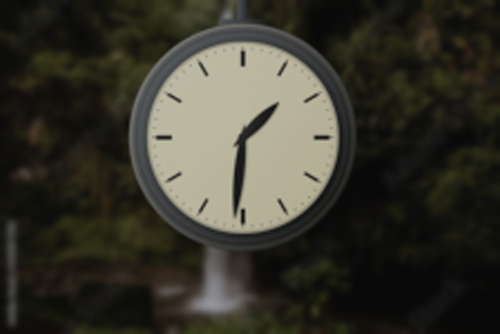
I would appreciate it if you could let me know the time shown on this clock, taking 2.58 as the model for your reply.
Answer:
1.31
